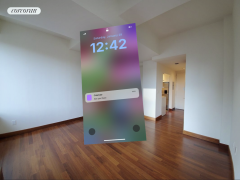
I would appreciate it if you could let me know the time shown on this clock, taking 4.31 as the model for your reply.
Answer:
12.42
